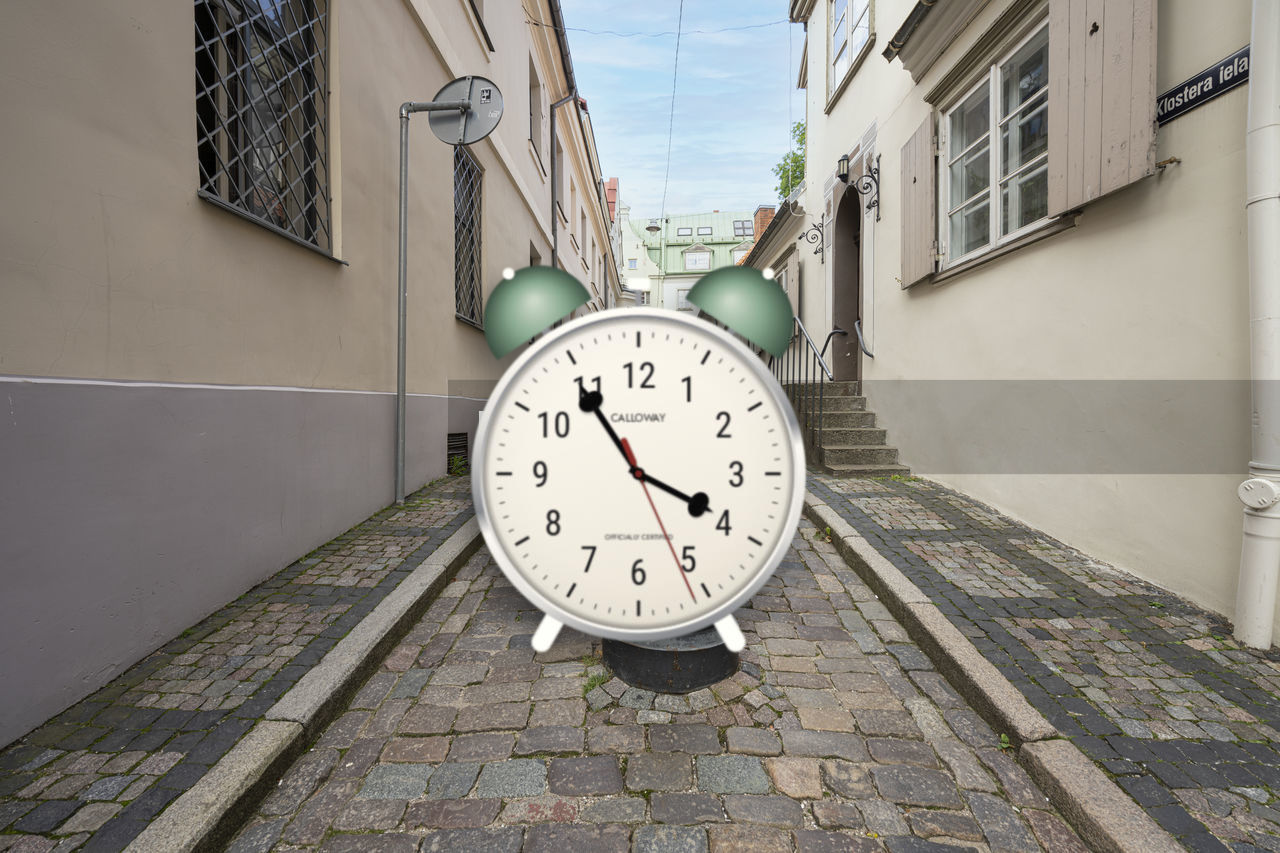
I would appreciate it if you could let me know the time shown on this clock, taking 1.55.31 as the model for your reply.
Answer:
3.54.26
